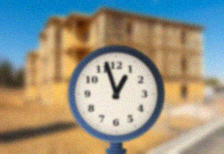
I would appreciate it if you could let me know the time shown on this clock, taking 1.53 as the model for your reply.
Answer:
12.57
